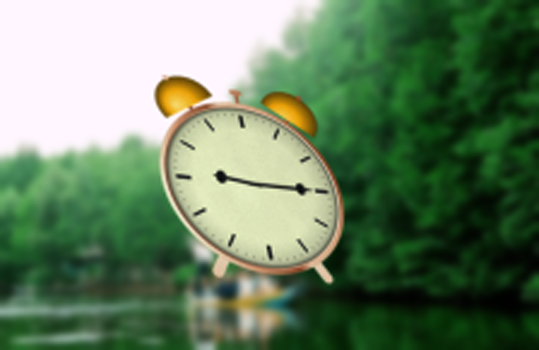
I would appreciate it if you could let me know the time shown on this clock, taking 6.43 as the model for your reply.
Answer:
9.15
